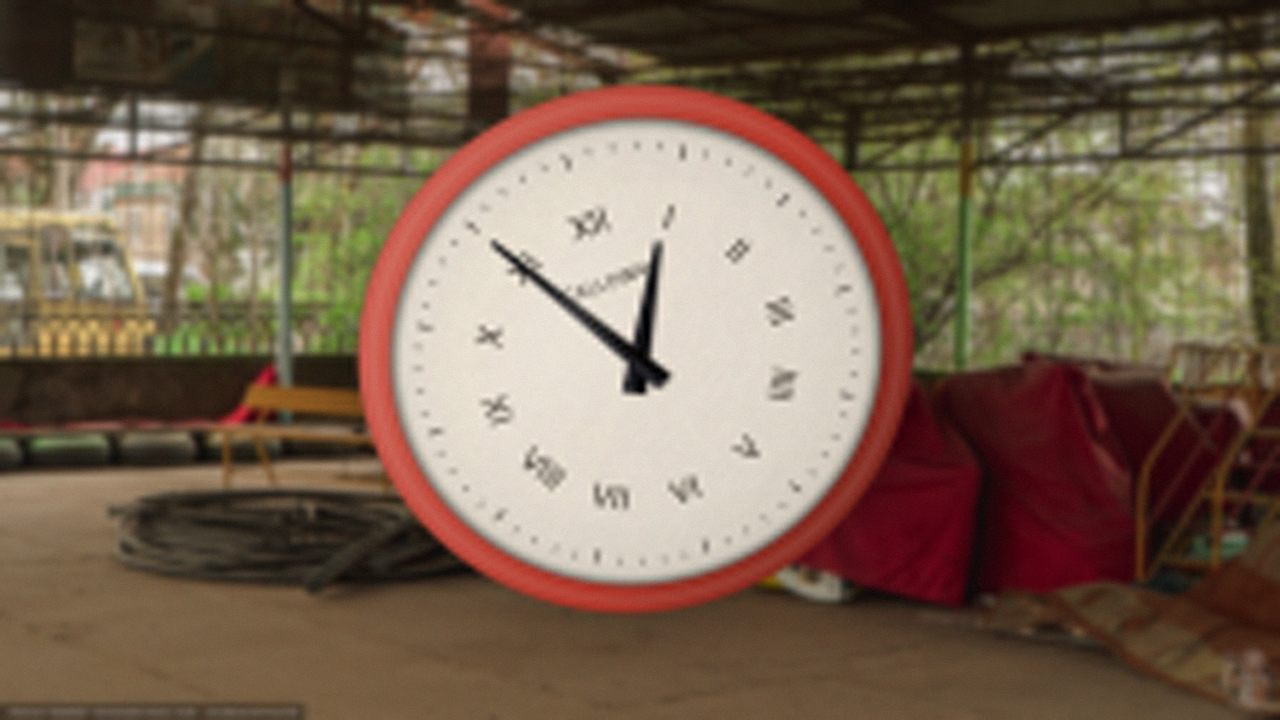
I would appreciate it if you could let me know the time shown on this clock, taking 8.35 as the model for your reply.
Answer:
12.55
